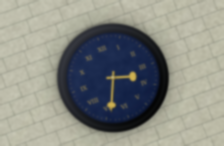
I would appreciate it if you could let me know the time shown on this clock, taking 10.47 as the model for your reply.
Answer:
3.34
